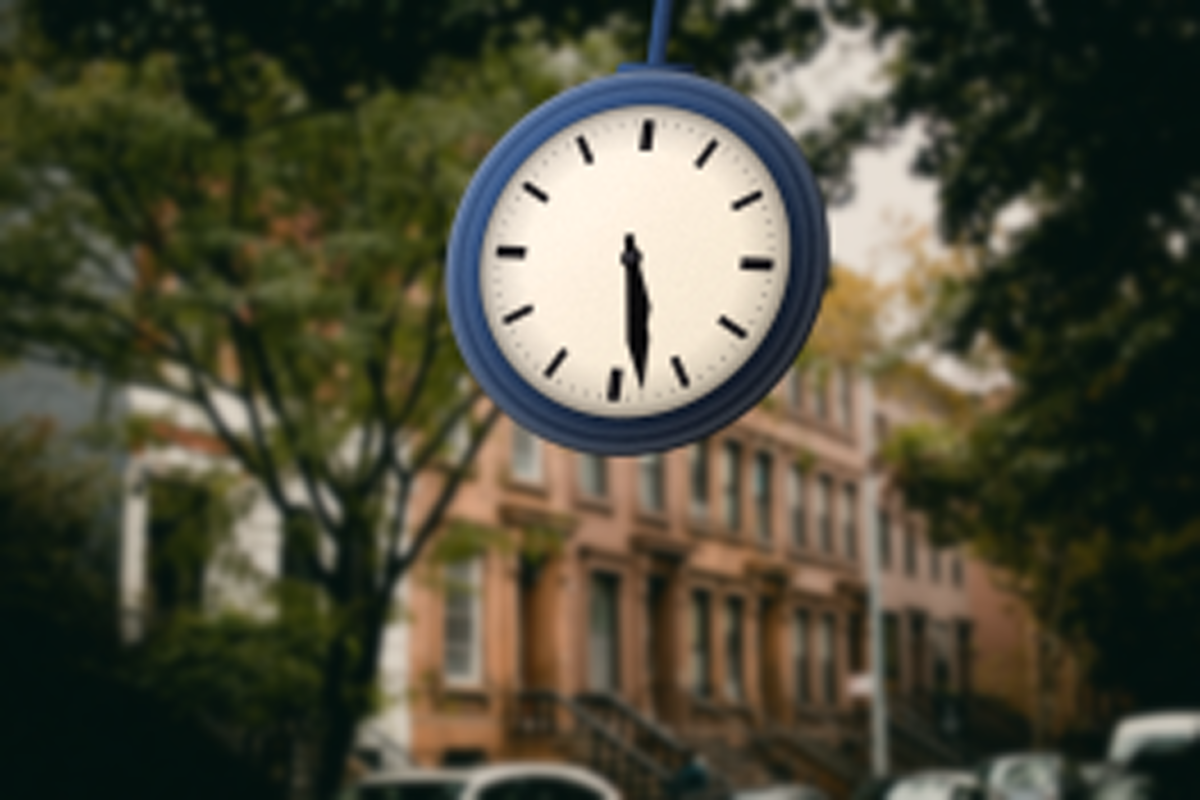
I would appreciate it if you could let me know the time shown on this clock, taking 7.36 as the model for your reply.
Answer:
5.28
